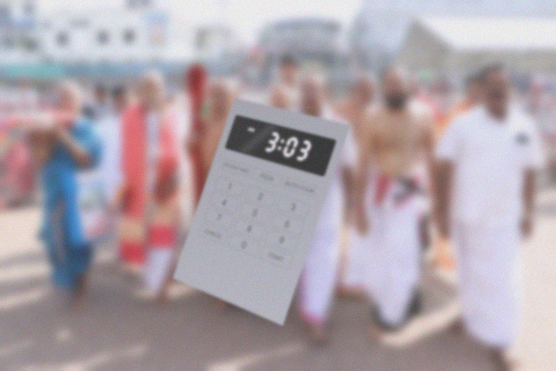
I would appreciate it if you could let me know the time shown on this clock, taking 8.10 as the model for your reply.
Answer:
3.03
